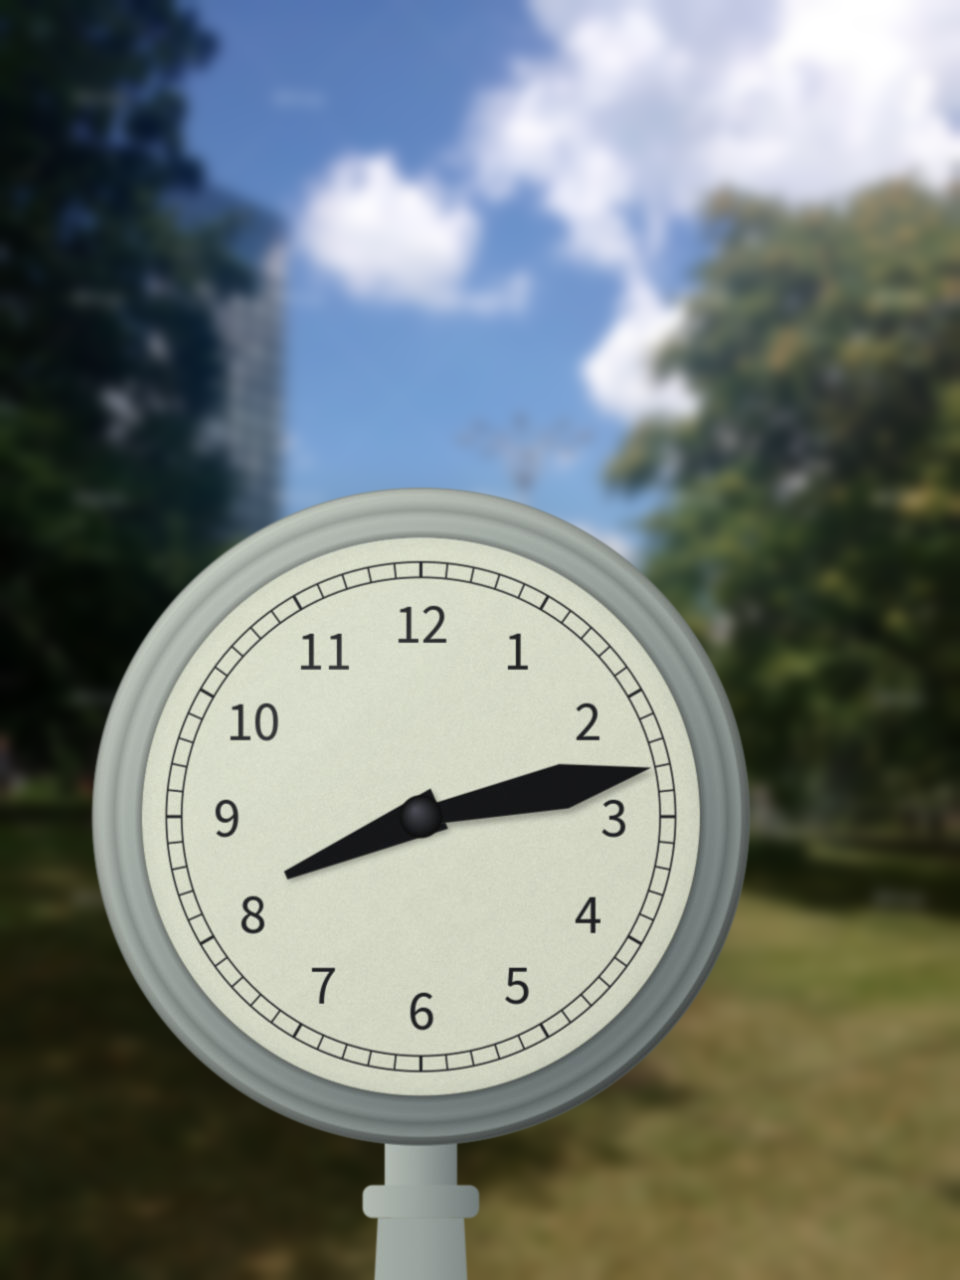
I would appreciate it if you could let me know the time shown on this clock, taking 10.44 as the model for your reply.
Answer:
8.13
